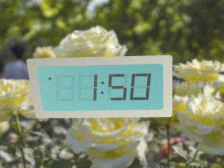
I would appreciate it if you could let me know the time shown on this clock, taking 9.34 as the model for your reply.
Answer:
1.50
